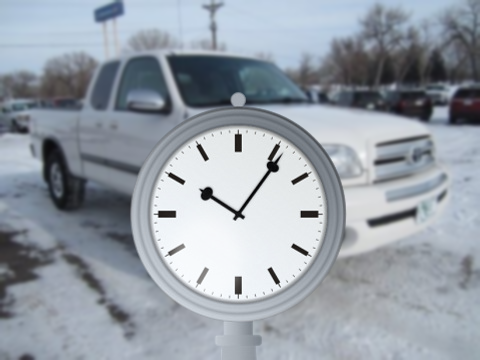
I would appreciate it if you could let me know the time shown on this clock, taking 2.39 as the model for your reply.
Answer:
10.06
